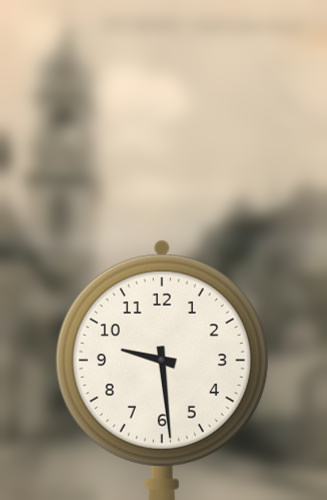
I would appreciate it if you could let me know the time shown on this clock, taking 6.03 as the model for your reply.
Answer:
9.29
